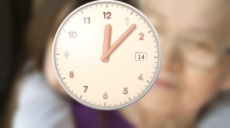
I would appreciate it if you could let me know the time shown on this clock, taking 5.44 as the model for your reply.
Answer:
12.07
